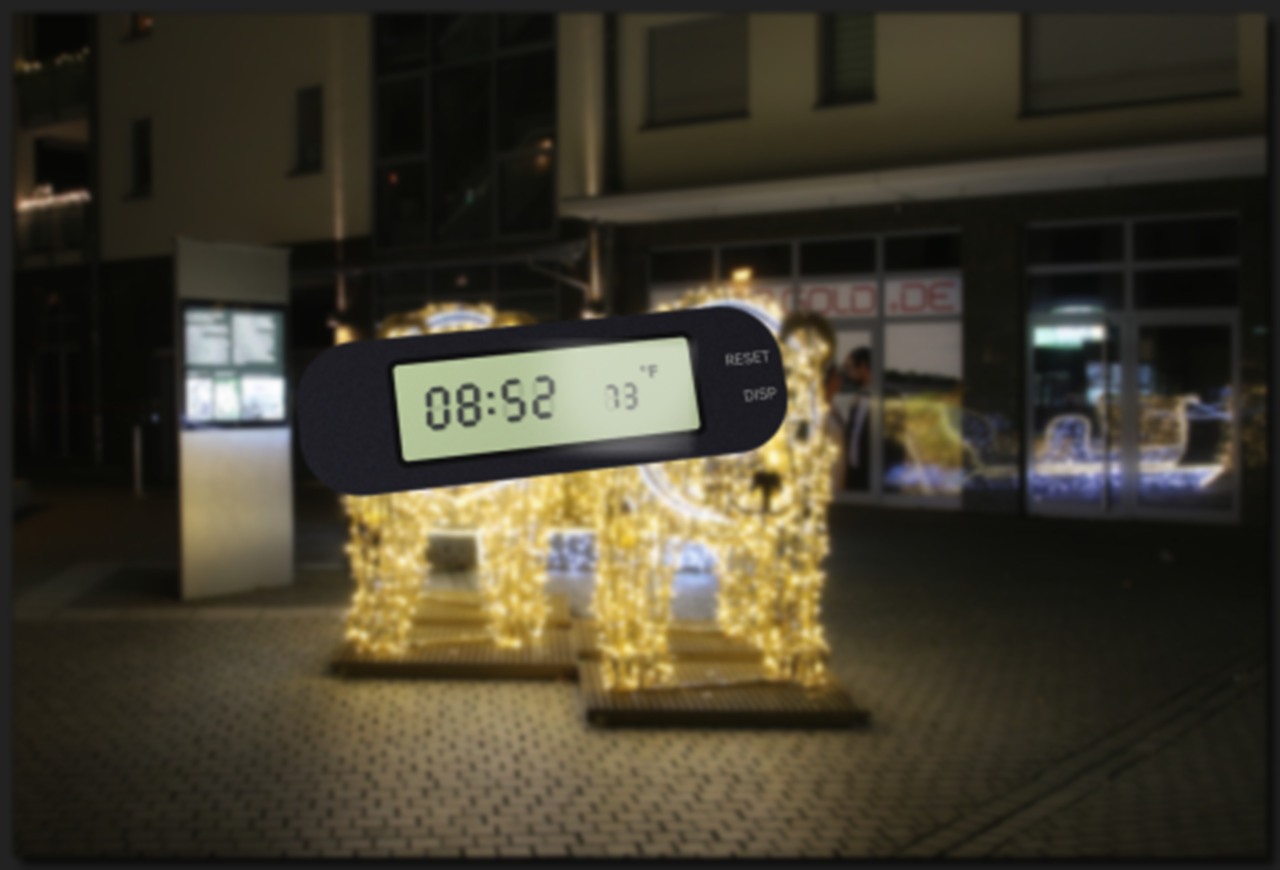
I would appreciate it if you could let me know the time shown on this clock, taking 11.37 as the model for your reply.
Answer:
8.52
